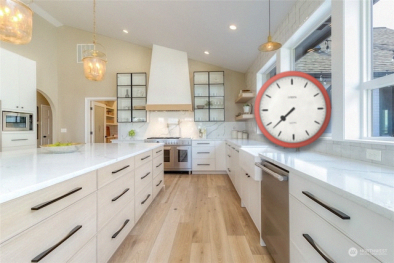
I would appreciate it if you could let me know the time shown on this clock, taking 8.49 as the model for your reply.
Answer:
7.38
